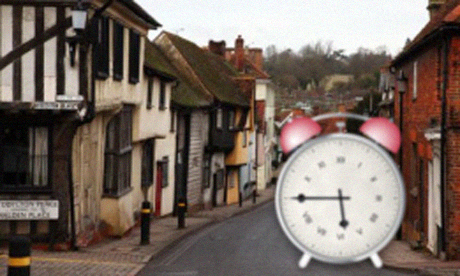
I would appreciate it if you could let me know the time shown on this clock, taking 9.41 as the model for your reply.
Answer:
5.45
